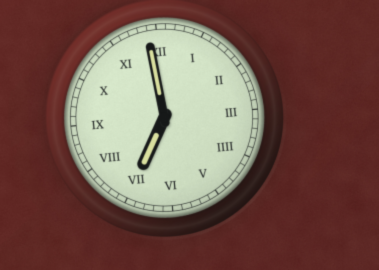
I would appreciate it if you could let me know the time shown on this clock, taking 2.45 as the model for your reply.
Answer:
6.59
